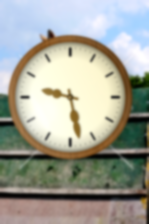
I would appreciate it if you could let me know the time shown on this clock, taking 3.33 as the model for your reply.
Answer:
9.28
